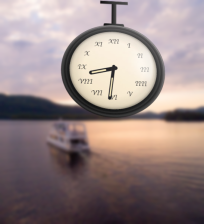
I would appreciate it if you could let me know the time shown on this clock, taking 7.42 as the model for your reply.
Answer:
8.31
